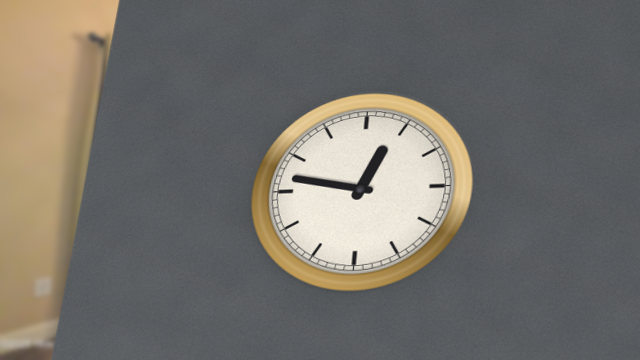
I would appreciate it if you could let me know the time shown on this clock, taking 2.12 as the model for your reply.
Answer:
12.47
